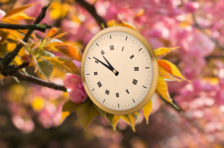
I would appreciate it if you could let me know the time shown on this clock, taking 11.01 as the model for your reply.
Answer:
10.51
